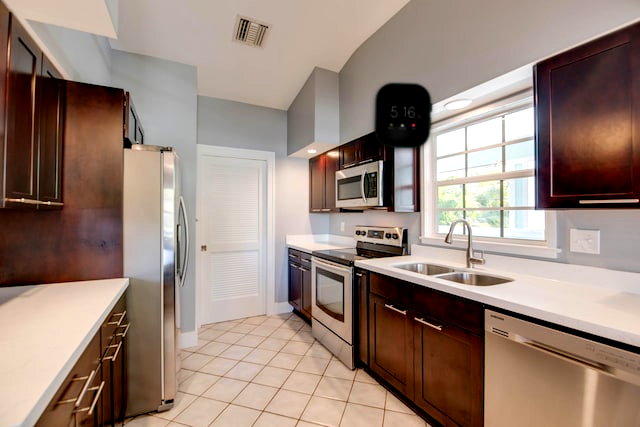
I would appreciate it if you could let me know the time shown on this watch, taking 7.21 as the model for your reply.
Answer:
5.16
